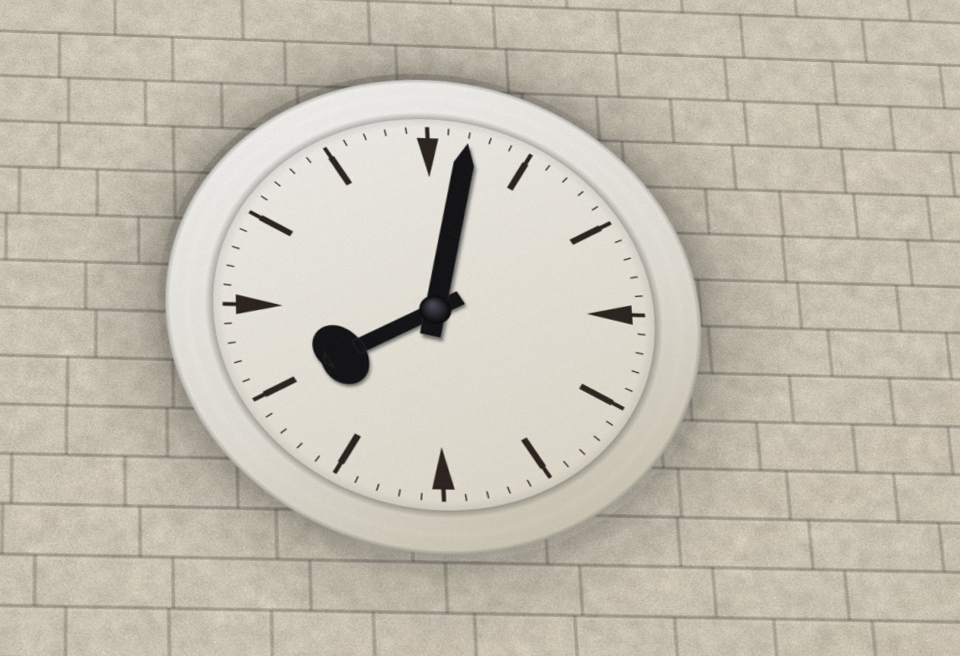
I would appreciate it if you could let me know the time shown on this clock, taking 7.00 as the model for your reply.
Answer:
8.02
